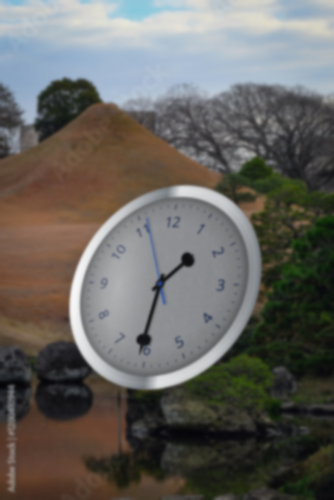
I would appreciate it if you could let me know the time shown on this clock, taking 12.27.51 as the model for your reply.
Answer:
1.30.56
